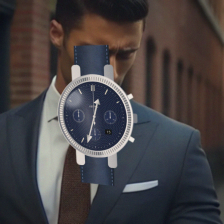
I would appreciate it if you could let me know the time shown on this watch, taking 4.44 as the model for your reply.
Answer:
12.33
